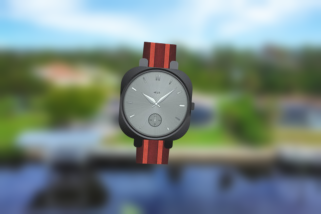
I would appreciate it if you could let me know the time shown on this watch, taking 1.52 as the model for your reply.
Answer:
10.08
